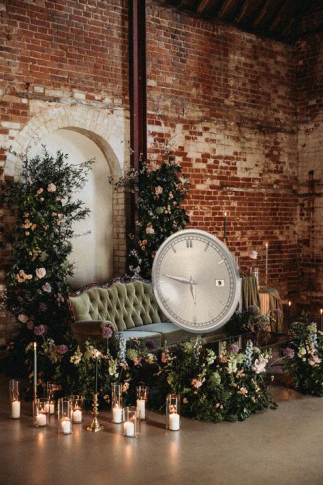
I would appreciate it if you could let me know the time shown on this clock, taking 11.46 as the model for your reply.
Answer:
5.47
